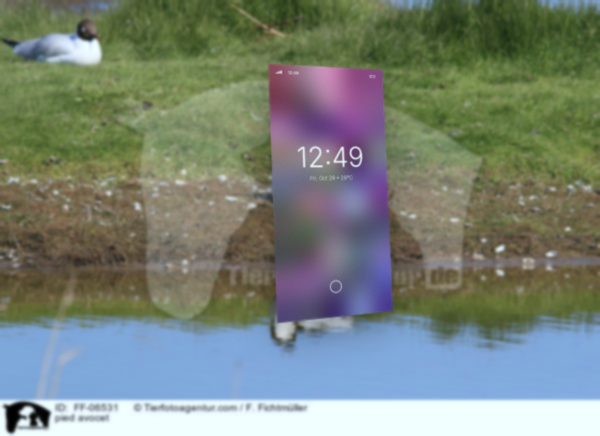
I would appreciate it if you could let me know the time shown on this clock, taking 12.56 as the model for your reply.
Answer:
12.49
